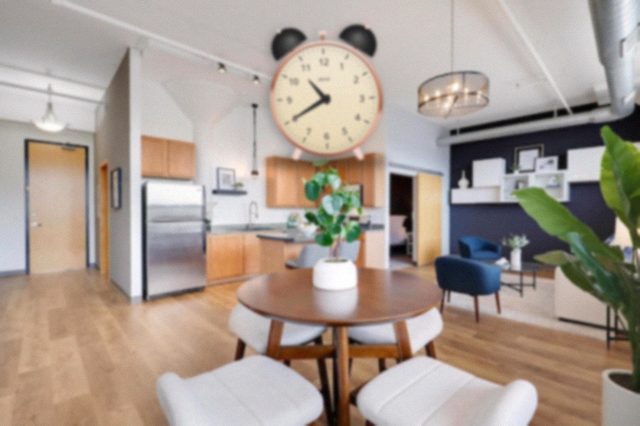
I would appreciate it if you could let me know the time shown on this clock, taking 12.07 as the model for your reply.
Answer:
10.40
